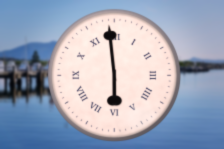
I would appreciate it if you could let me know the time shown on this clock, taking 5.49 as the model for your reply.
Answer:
5.59
